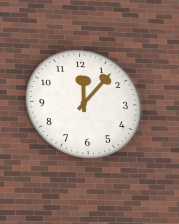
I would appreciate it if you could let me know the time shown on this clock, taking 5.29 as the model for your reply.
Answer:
12.07
